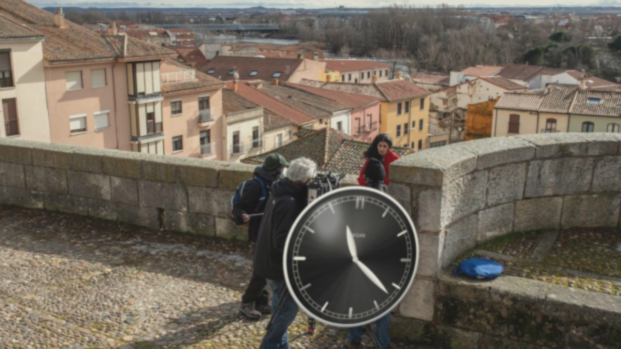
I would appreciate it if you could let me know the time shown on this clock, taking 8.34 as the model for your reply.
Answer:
11.22
